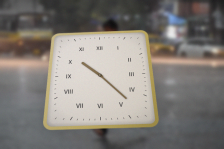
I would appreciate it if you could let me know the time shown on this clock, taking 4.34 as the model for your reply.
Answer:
10.23
